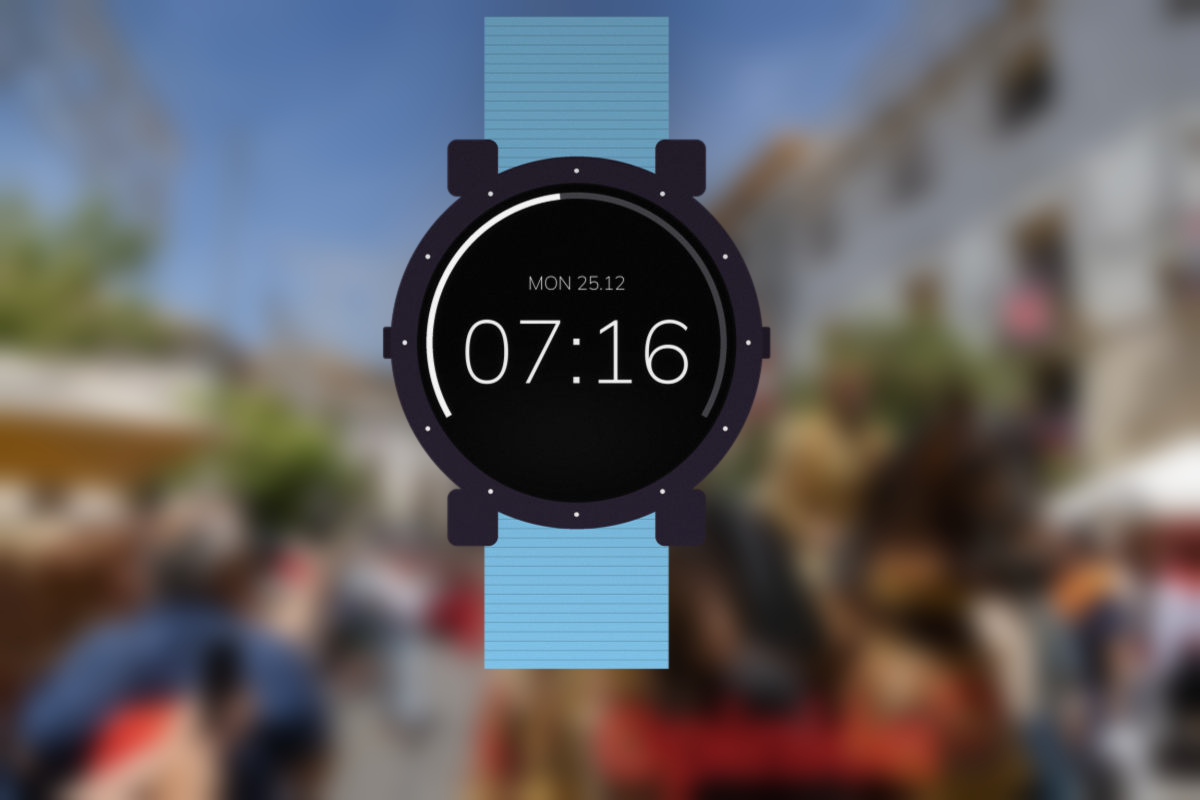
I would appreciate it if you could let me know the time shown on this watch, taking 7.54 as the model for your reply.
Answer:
7.16
